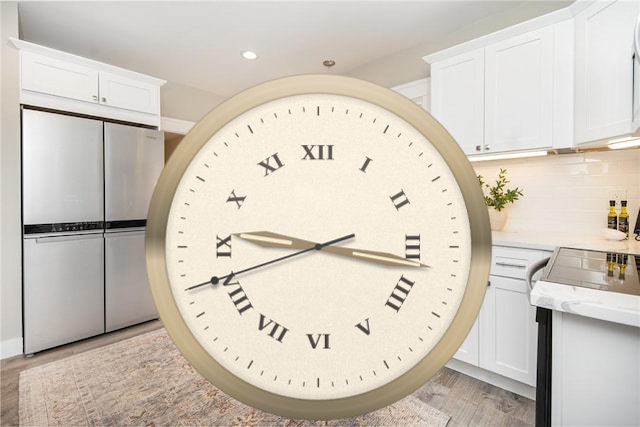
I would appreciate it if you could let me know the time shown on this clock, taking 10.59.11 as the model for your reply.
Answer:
9.16.42
